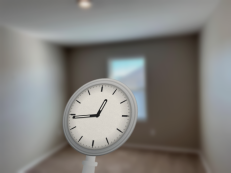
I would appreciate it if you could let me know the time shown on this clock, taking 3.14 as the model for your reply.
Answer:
12.44
